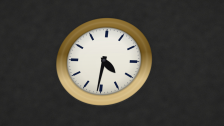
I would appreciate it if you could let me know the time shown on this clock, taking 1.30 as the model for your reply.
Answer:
4.31
